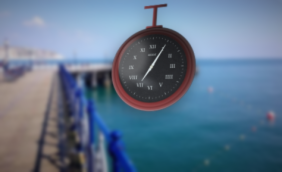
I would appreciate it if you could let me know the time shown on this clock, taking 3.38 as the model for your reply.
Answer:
7.05
